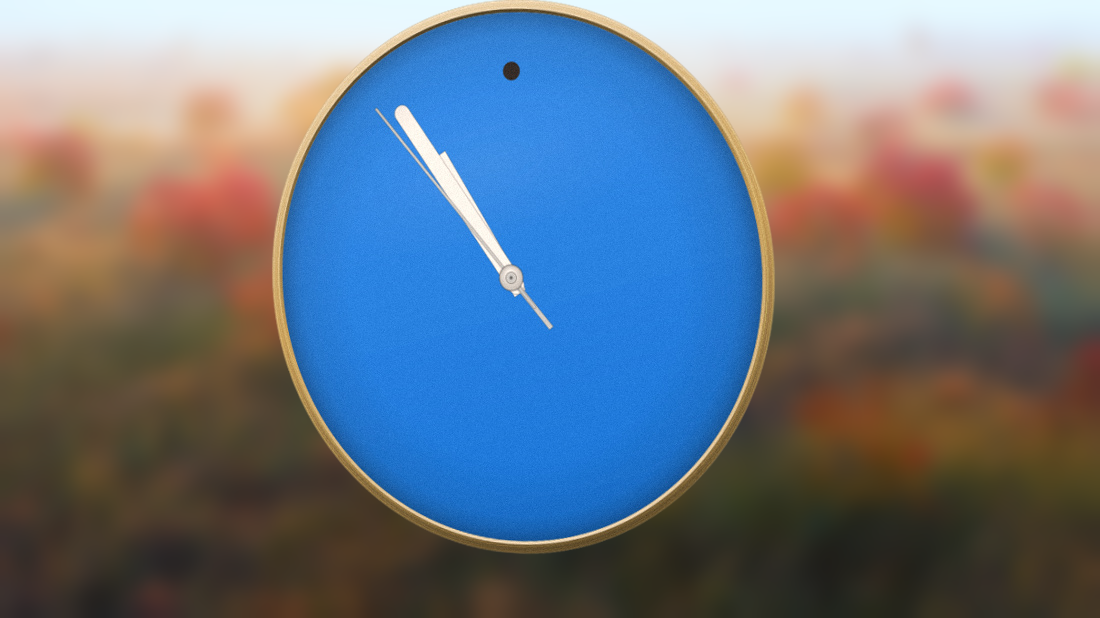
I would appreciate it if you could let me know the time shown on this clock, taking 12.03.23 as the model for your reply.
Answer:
10.53.53
